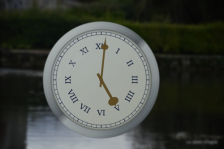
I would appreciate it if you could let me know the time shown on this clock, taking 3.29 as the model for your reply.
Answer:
5.01
